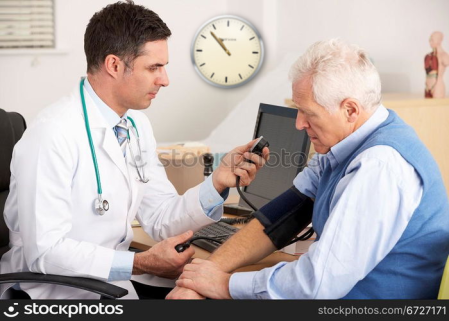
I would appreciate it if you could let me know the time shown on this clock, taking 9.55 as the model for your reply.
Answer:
10.53
